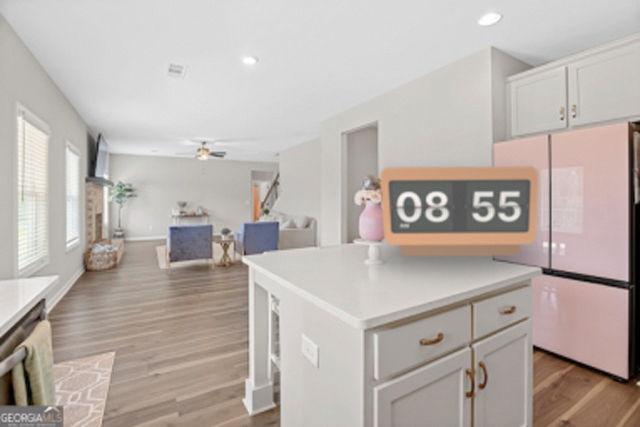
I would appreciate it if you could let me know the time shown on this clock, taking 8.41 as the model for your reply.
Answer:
8.55
